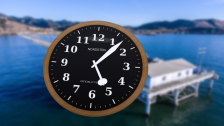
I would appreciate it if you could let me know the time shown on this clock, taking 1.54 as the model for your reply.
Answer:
5.07
